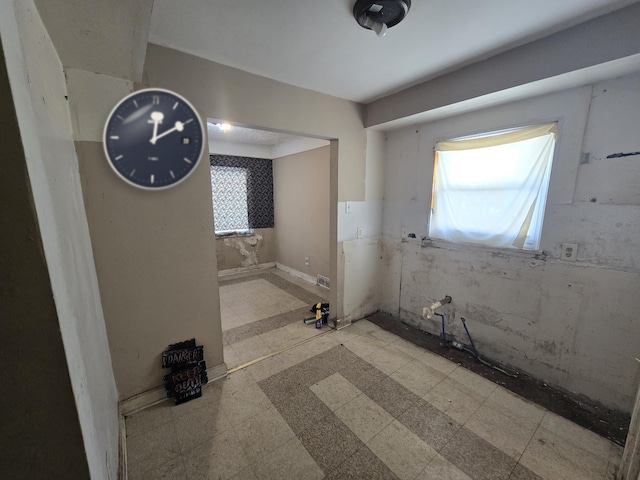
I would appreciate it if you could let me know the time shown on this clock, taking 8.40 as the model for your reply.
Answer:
12.10
